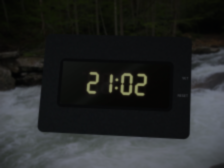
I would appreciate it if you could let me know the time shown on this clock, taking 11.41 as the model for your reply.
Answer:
21.02
